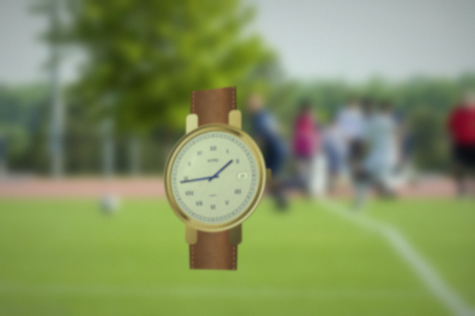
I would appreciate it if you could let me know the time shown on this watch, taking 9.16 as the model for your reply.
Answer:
1.44
